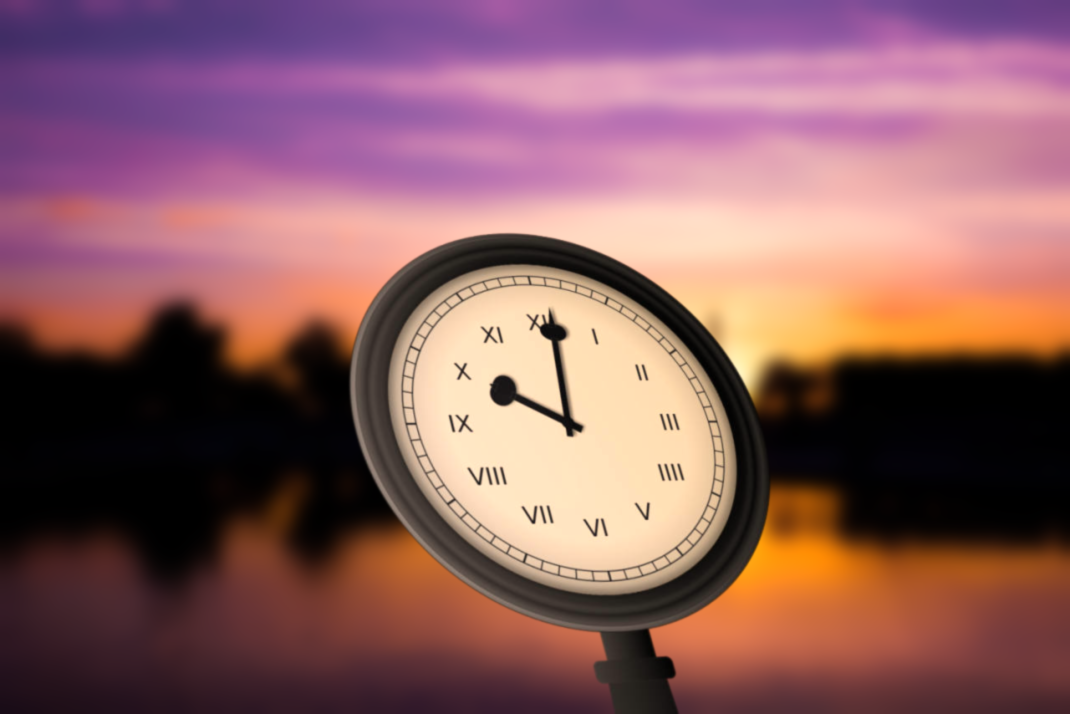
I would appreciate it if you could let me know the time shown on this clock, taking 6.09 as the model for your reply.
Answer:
10.01
